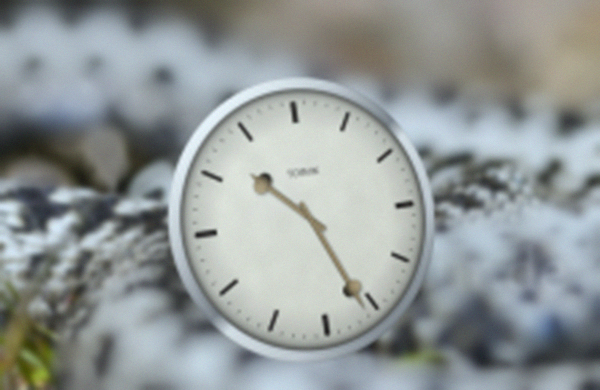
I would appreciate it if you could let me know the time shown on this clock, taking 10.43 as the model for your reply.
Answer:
10.26
